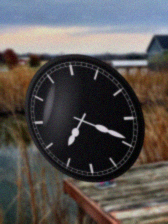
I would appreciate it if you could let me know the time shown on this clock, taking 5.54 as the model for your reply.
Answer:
7.19
